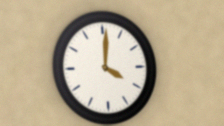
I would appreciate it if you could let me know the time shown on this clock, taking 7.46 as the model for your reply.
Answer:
4.01
